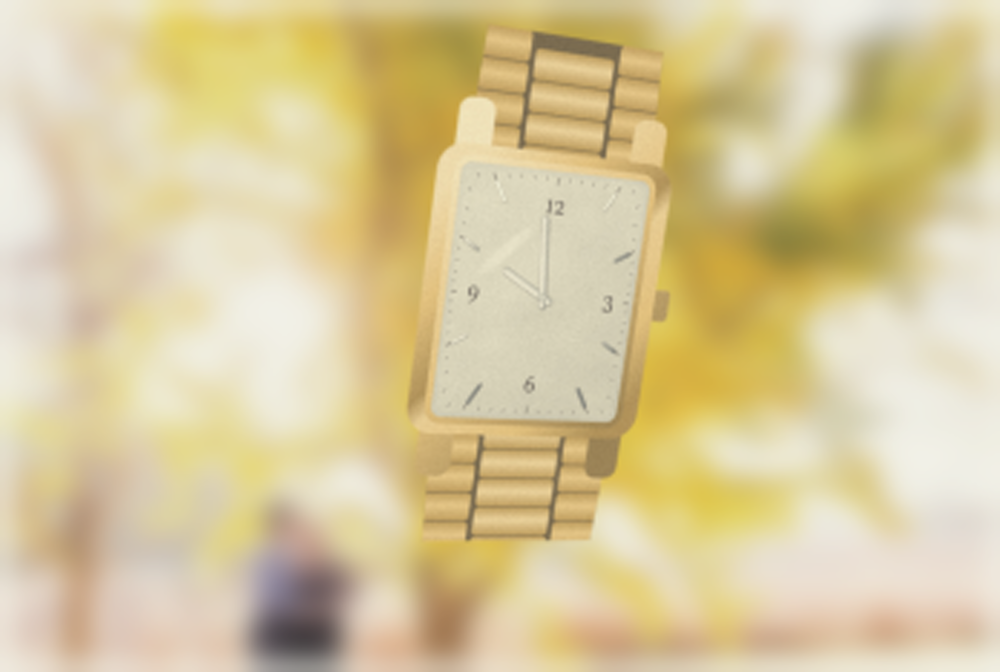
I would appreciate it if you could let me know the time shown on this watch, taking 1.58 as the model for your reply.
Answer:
9.59
